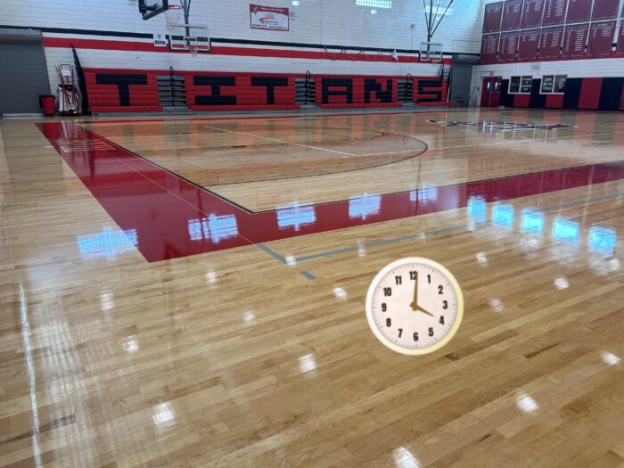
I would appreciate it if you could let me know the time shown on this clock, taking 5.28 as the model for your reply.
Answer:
4.01
